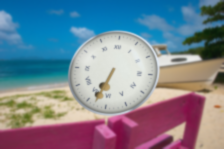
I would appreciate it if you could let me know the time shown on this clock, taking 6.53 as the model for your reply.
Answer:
6.33
